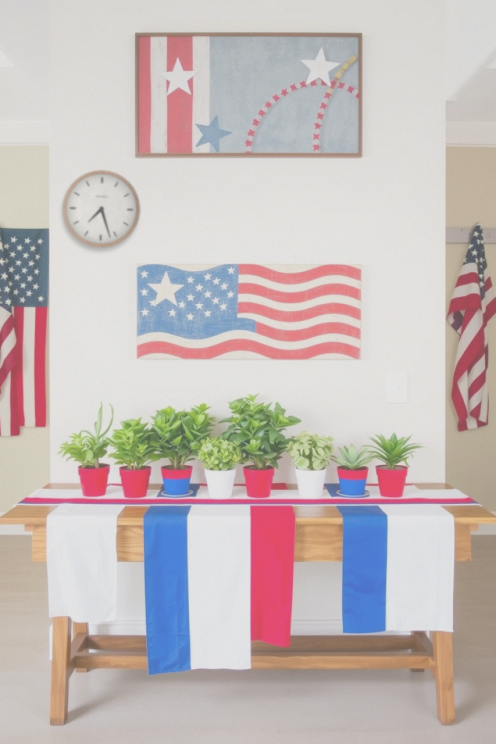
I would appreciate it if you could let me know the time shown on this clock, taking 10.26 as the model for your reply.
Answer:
7.27
